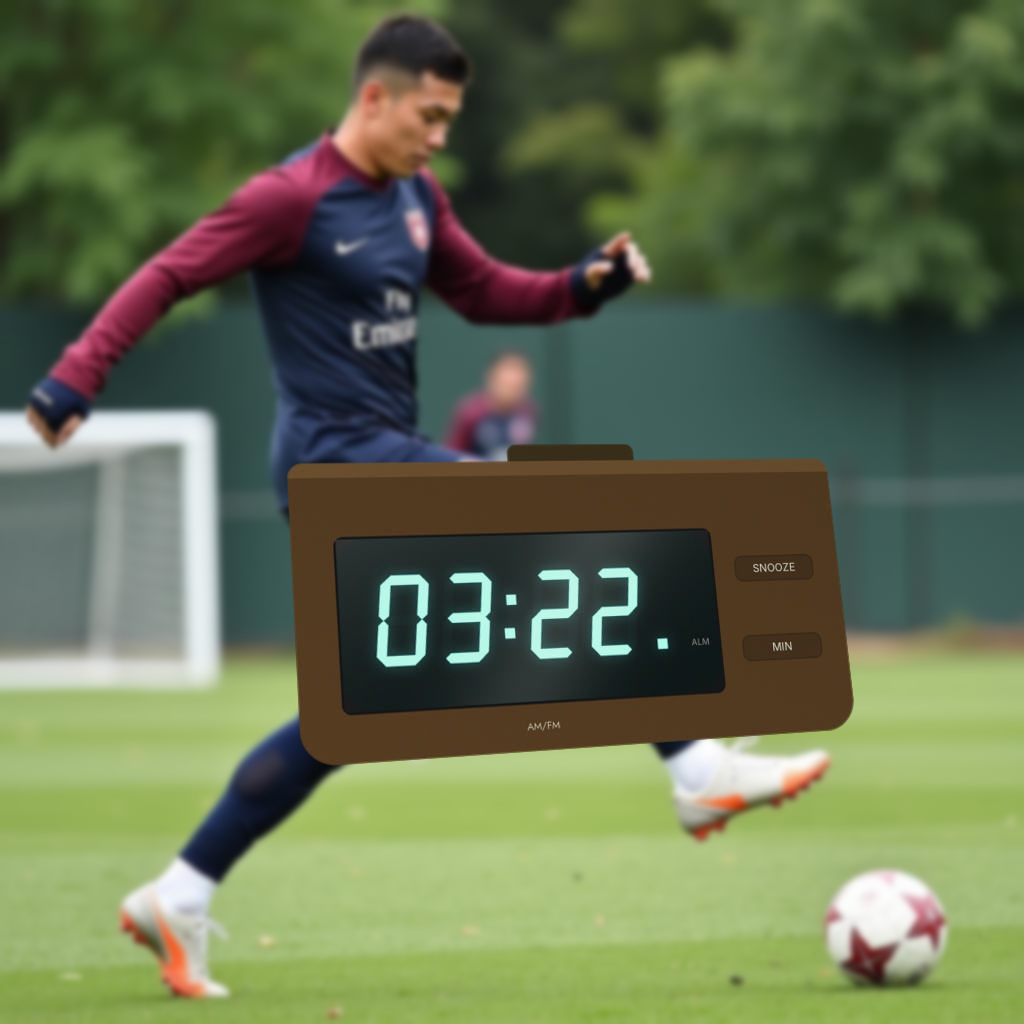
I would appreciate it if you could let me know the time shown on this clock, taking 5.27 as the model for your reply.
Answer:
3.22
